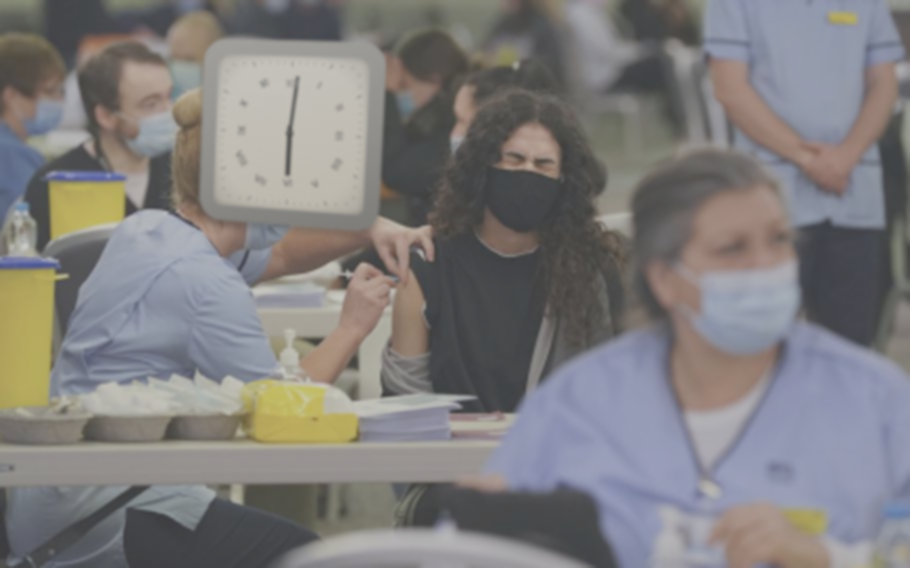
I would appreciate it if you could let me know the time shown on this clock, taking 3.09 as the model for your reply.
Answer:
6.01
